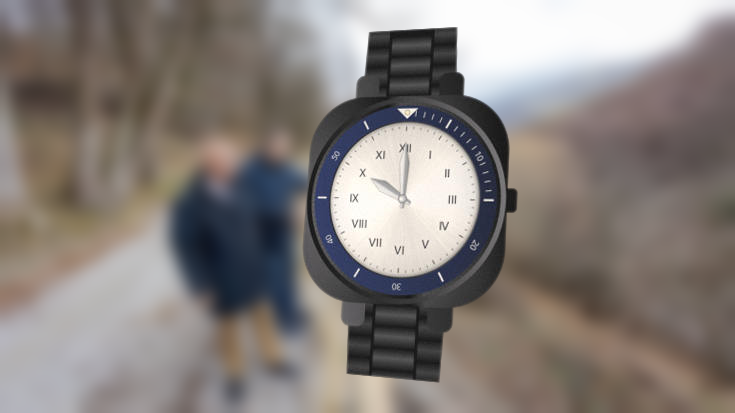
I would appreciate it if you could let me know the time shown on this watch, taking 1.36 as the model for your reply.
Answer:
10.00
